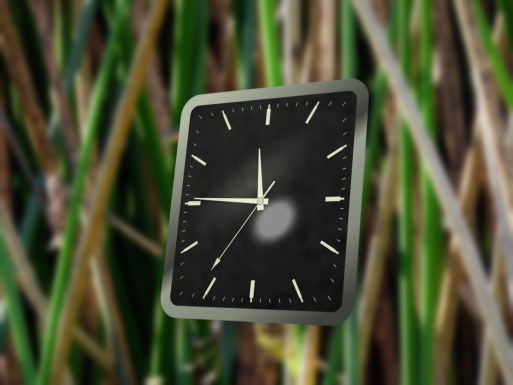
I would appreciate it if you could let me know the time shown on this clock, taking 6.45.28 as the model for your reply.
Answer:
11.45.36
